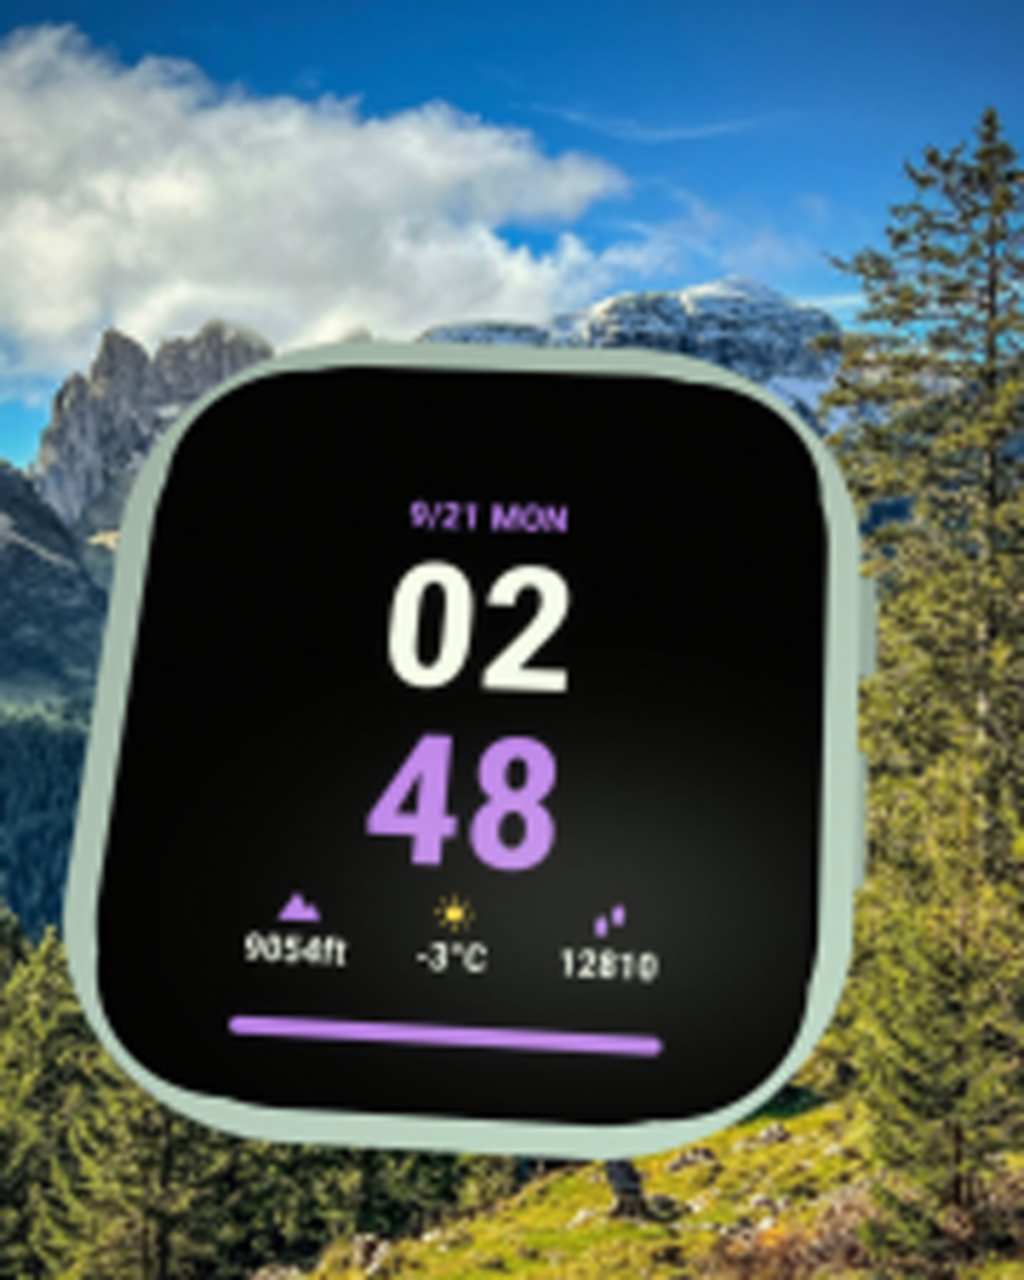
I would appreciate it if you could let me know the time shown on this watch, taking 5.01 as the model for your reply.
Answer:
2.48
